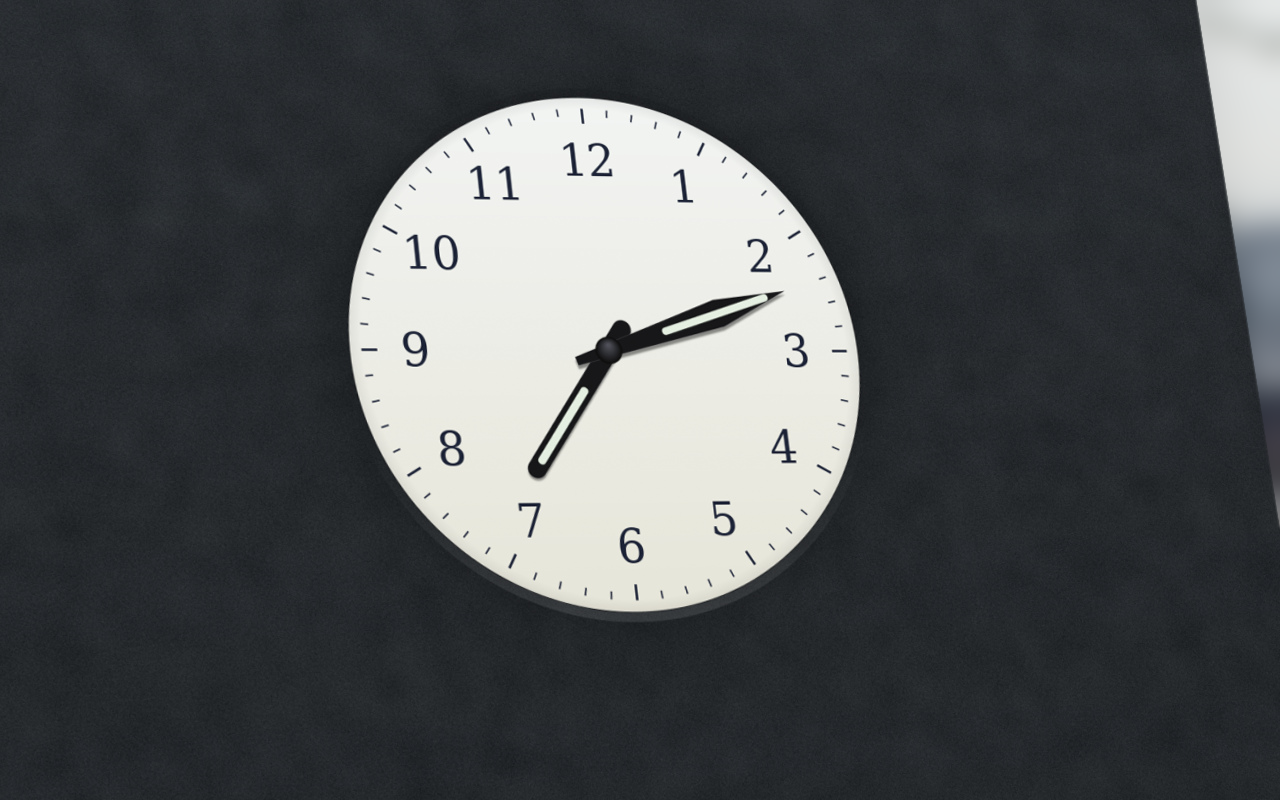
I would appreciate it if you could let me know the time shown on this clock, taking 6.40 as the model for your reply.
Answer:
7.12
